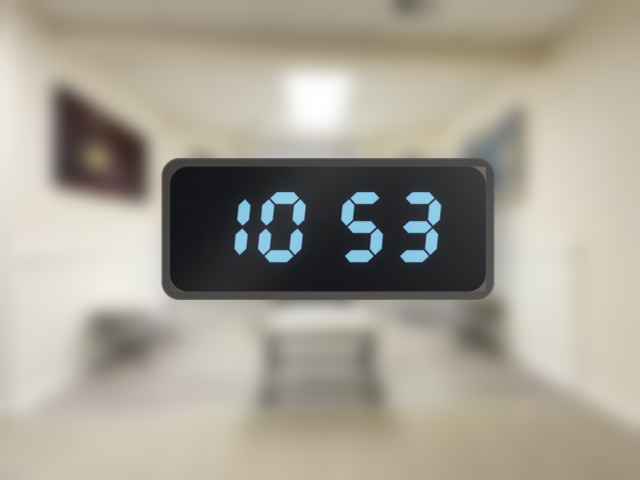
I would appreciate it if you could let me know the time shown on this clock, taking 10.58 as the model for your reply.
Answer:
10.53
